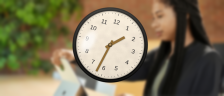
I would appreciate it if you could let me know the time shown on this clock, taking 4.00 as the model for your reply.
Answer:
1.32
